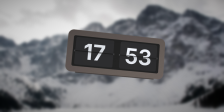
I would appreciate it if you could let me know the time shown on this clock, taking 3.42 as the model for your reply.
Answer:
17.53
